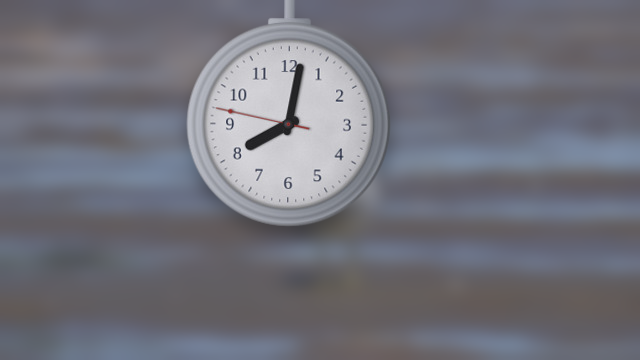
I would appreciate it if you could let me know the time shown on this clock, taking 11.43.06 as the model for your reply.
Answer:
8.01.47
